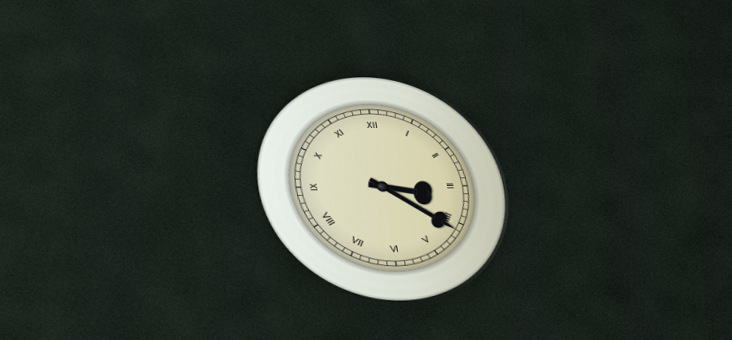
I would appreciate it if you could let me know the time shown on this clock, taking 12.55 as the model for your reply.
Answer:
3.21
